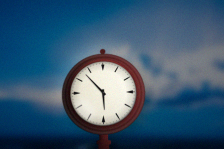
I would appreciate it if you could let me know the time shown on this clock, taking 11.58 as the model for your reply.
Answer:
5.53
